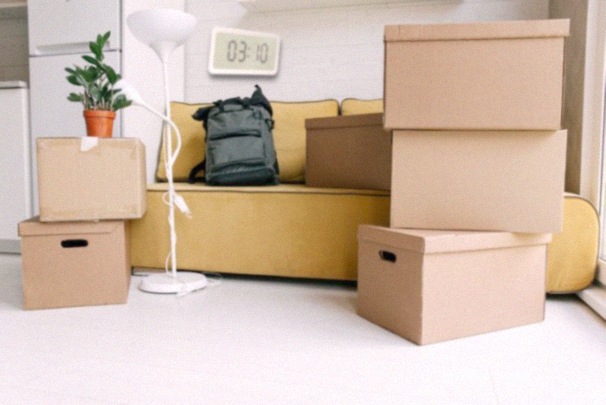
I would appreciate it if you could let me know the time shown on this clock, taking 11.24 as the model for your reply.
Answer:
3.10
